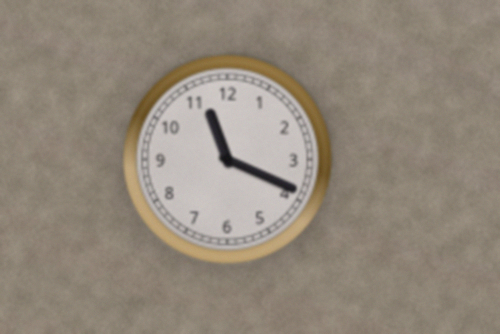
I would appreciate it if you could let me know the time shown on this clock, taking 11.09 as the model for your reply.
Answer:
11.19
